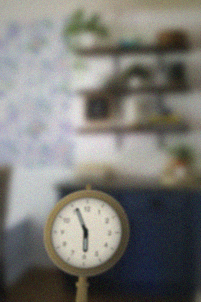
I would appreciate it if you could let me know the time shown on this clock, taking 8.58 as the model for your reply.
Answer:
5.56
